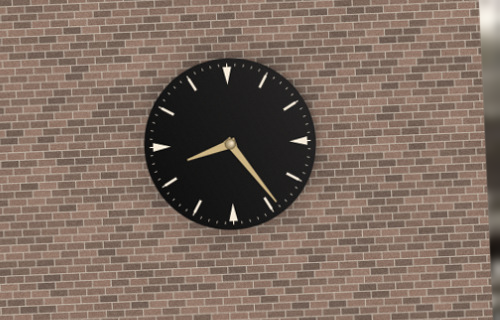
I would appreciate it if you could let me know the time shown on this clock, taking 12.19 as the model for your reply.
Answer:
8.24
